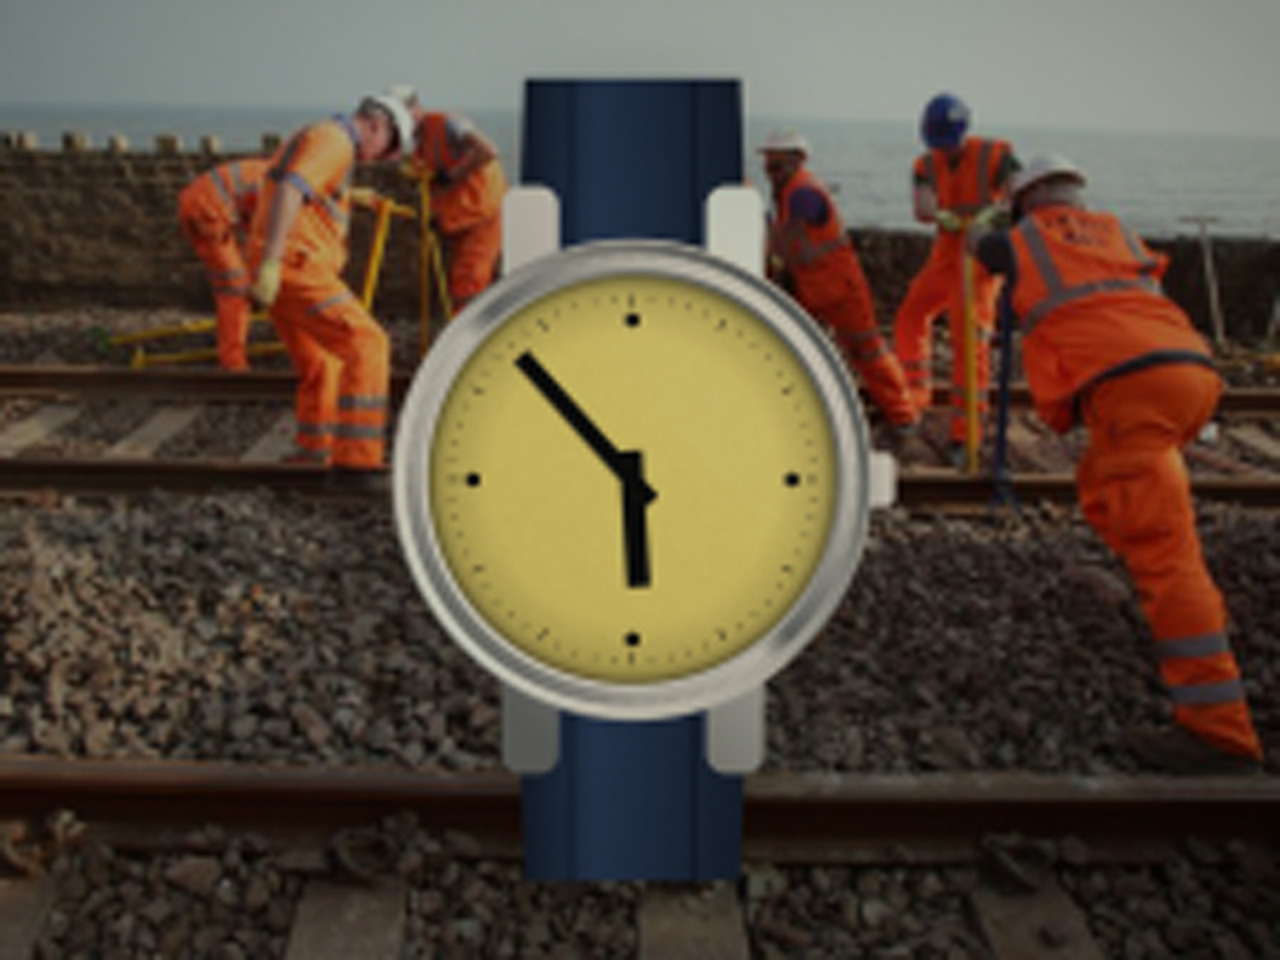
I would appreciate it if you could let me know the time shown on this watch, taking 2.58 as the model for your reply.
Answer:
5.53
